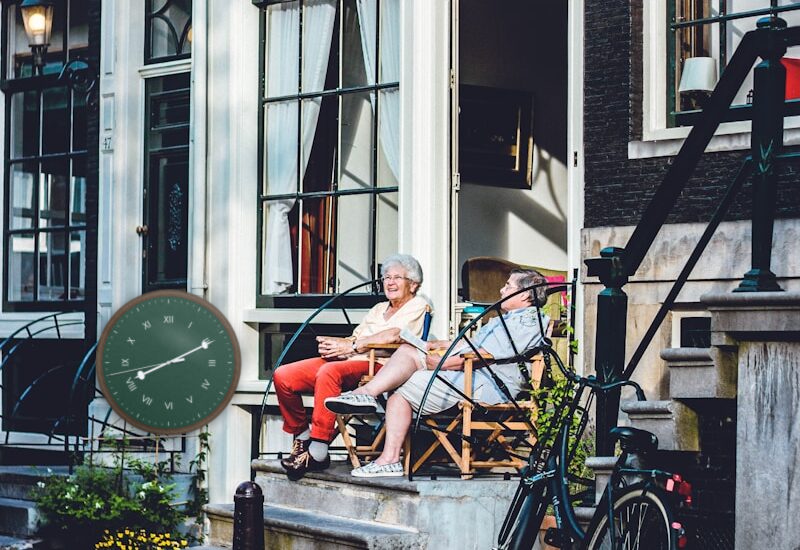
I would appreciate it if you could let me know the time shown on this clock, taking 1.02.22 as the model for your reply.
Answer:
8.10.43
